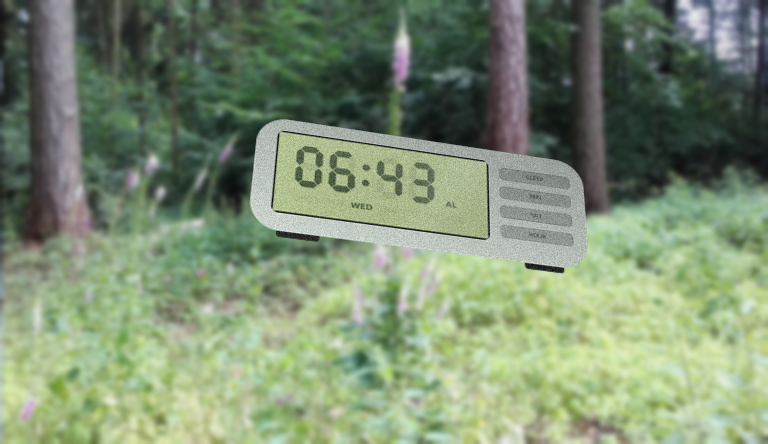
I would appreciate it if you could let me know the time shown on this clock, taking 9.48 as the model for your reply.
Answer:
6.43
